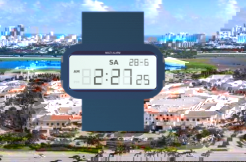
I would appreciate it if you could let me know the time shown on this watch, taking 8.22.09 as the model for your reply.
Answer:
2.27.25
